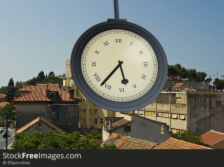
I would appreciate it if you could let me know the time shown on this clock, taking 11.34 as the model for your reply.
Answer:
5.37
